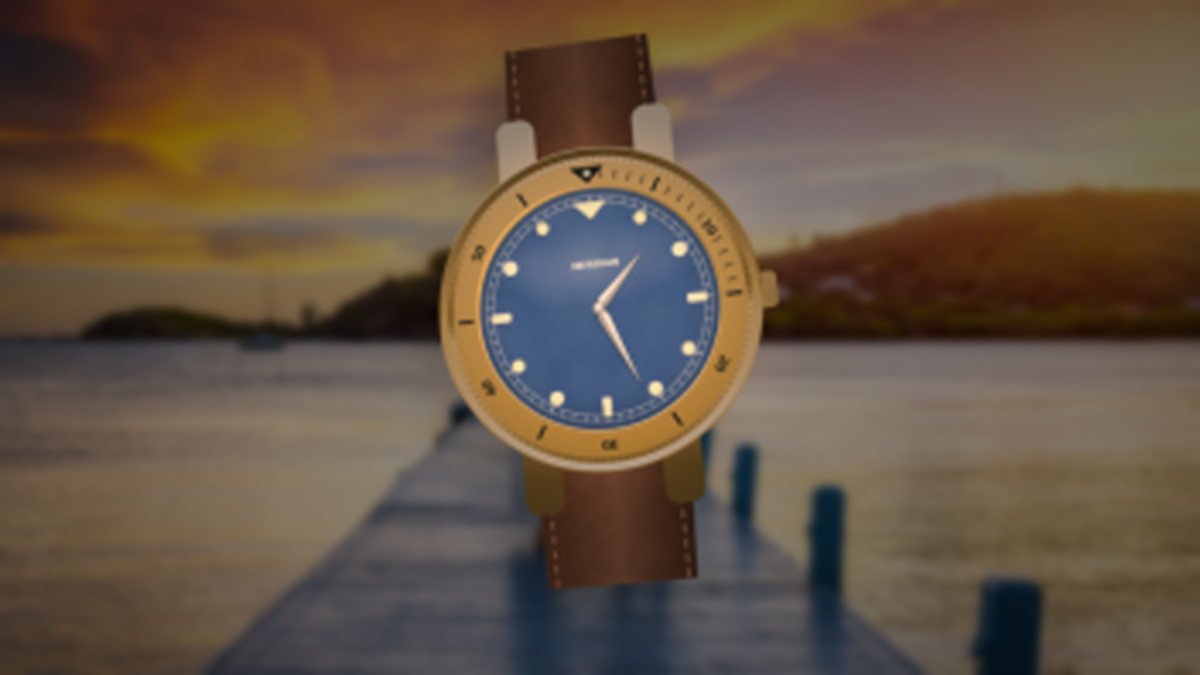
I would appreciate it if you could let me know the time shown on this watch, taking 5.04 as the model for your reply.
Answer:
1.26
